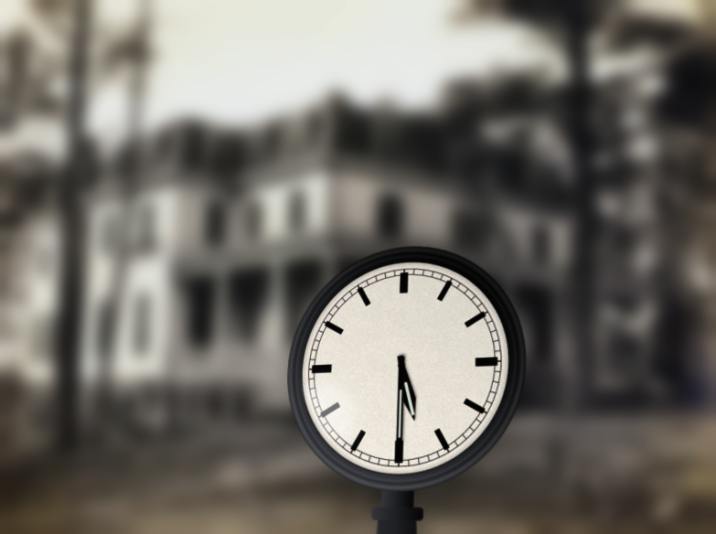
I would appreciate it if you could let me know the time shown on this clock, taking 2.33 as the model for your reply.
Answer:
5.30
